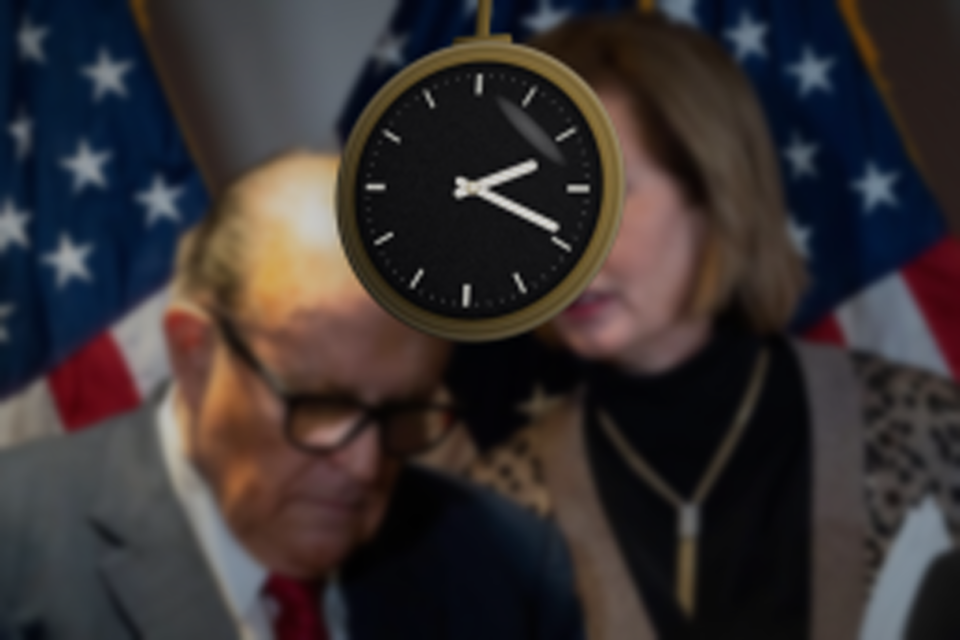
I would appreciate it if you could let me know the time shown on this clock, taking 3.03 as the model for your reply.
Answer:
2.19
